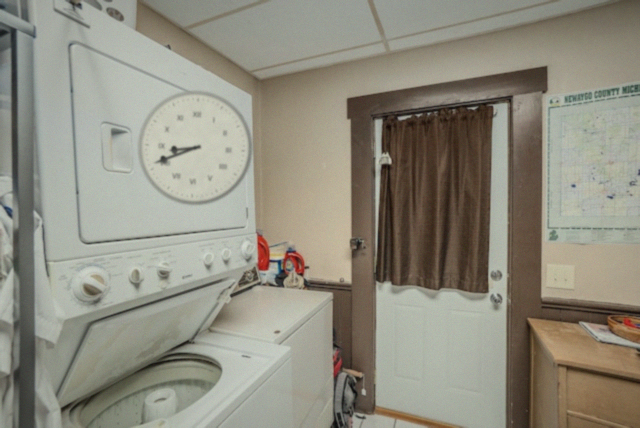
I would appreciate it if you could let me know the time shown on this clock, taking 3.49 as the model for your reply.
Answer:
8.41
